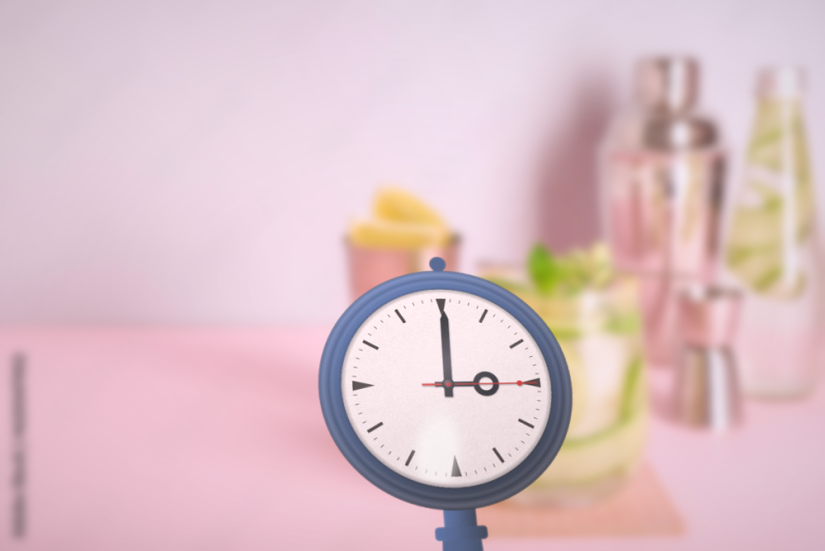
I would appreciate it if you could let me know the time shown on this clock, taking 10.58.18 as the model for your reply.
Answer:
3.00.15
